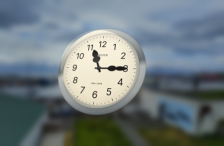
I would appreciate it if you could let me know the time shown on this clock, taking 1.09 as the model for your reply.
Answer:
11.15
